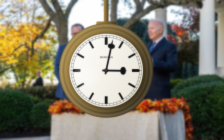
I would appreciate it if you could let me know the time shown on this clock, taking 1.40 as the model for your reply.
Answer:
3.02
